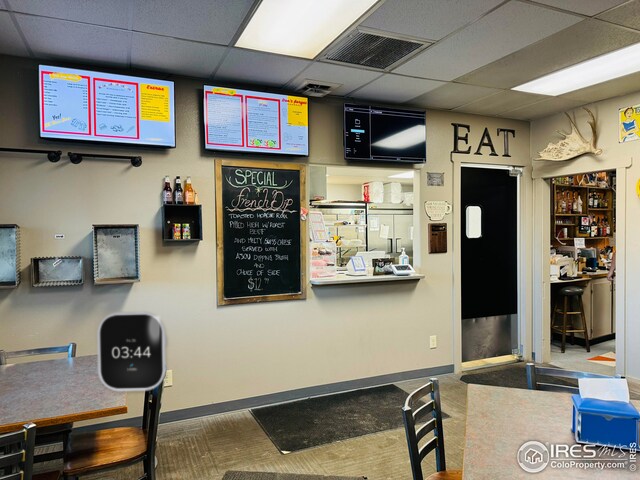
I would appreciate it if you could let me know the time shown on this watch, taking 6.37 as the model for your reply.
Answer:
3.44
